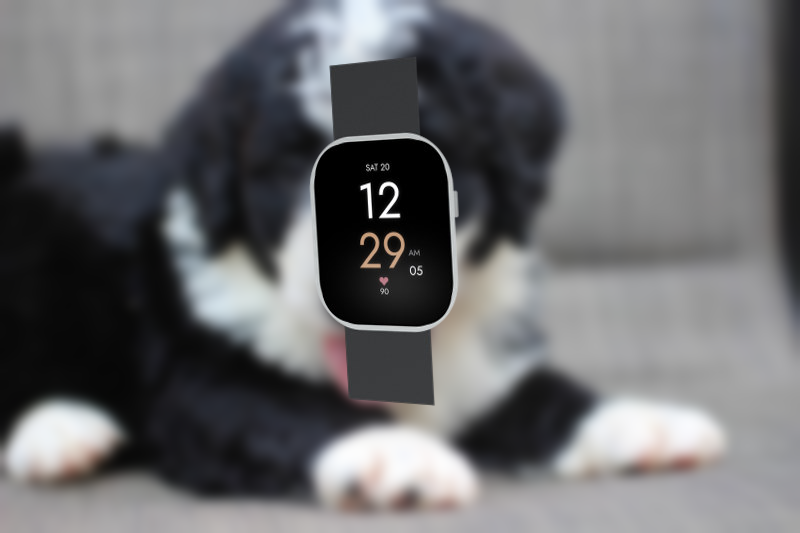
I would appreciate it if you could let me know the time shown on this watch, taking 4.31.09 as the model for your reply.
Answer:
12.29.05
